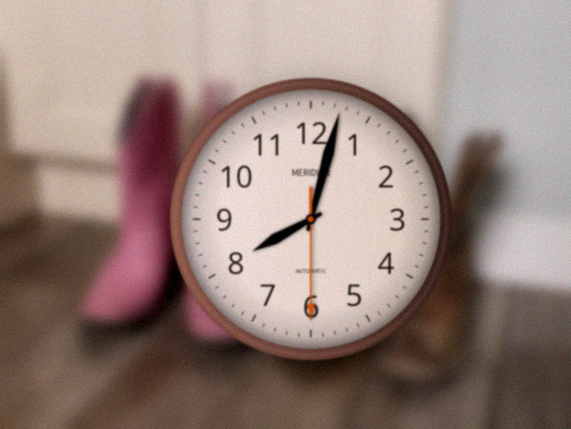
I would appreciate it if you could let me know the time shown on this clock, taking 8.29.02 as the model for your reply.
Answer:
8.02.30
